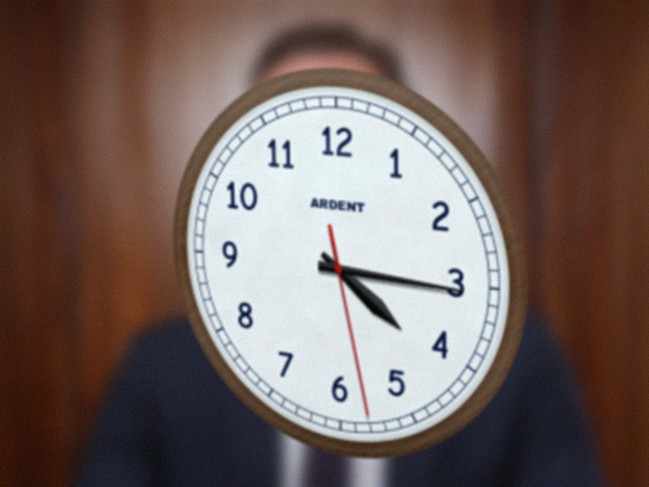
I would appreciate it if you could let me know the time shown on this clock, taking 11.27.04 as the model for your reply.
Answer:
4.15.28
